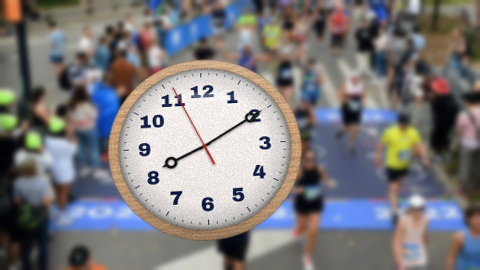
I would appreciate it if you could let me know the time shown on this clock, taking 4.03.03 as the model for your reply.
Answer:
8.09.56
